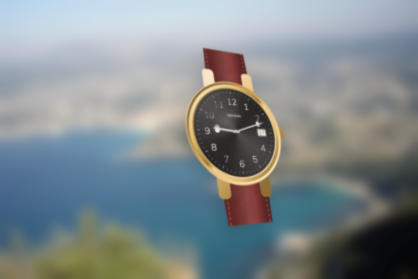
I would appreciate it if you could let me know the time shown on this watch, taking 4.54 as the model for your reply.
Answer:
9.12
